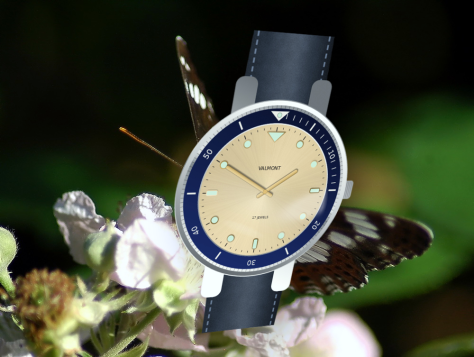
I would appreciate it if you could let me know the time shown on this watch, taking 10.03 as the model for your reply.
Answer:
1.50
